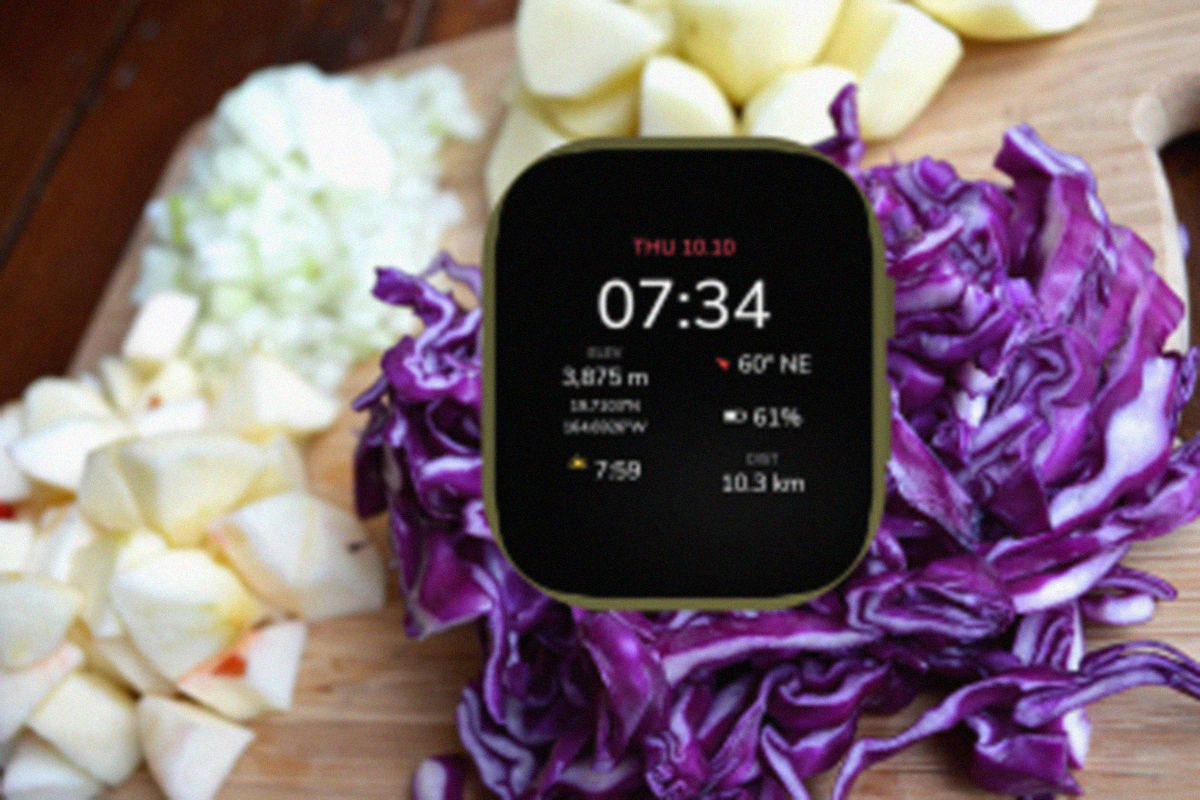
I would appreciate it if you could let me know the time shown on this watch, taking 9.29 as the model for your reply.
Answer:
7.34
